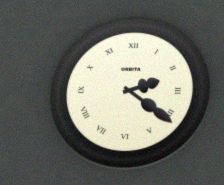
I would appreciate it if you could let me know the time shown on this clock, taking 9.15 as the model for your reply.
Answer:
2.21
